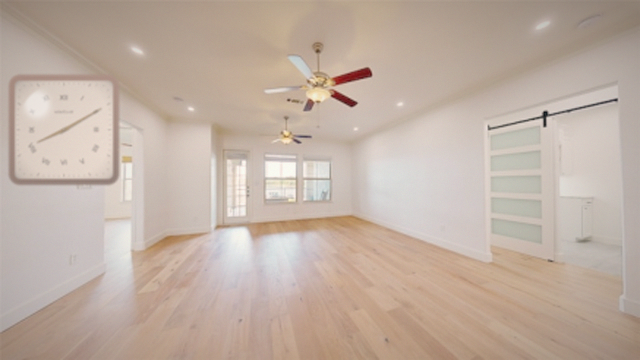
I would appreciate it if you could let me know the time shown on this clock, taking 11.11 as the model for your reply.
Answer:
8.10
